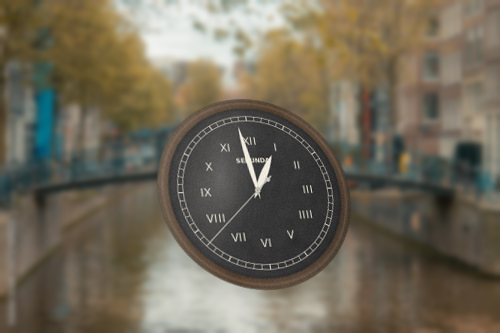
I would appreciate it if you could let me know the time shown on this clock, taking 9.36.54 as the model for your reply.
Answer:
12.58.38
